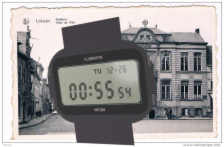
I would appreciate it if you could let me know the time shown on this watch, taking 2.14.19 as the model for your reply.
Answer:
0.55.54
